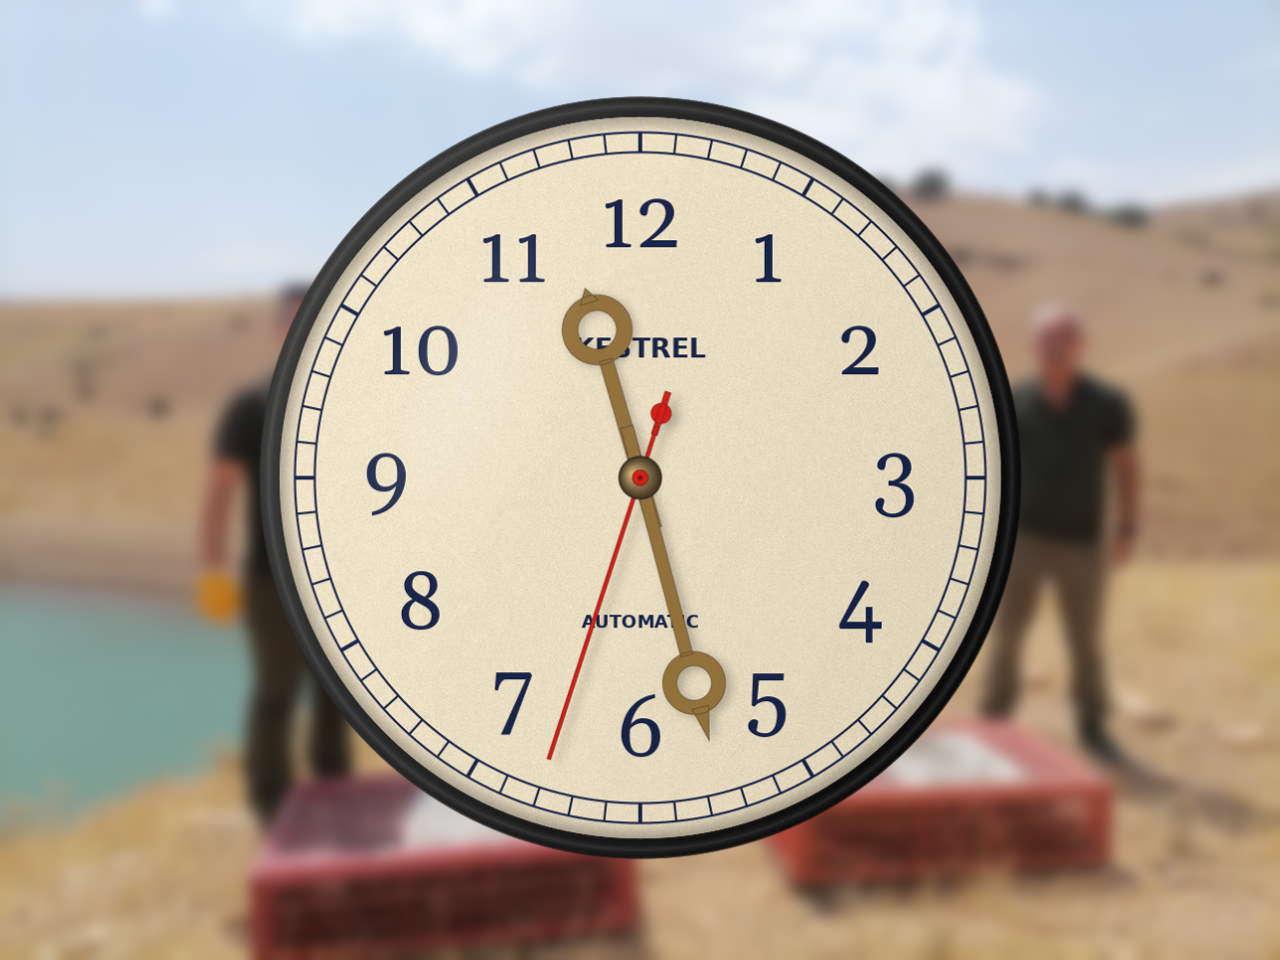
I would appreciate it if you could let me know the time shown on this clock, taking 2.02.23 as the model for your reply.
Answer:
11.27.33
